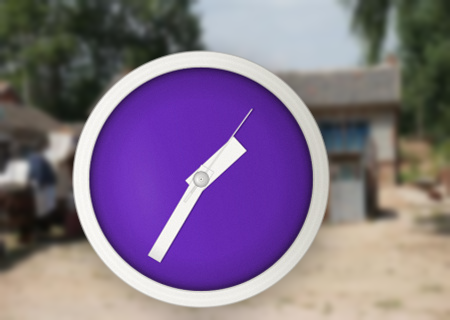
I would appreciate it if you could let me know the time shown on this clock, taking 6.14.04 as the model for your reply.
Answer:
1.35.06
